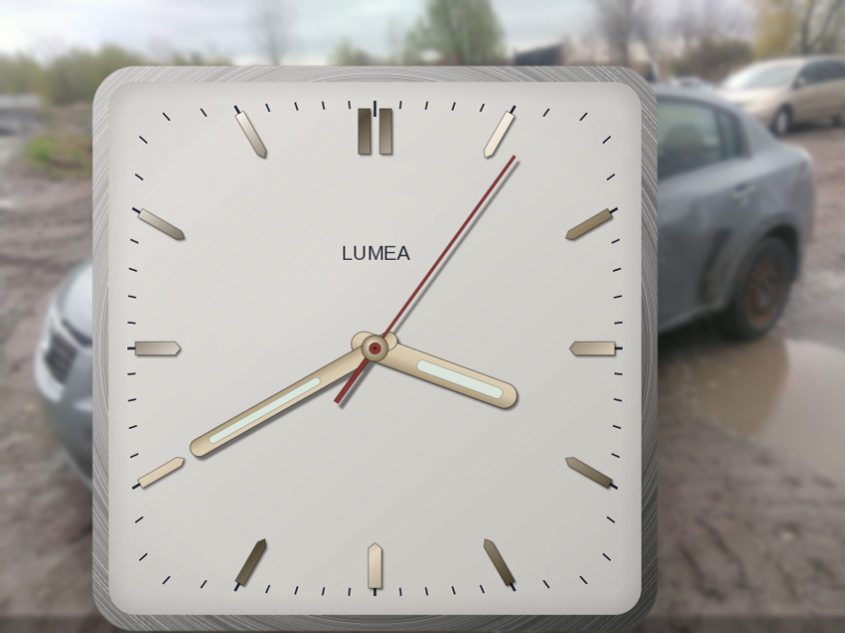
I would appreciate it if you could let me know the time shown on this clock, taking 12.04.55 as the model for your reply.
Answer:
3.40.06
